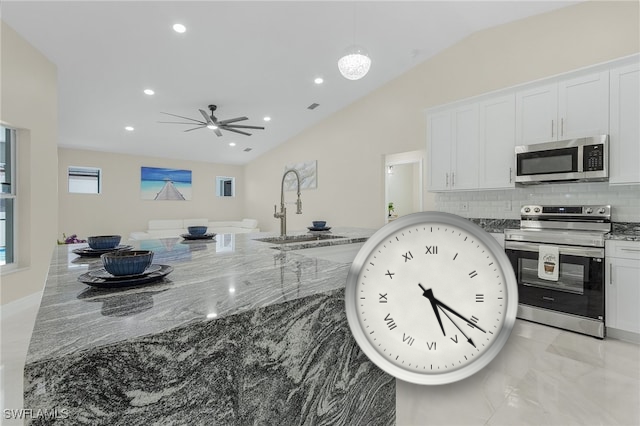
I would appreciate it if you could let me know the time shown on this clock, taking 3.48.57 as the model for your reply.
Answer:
5.20.23
